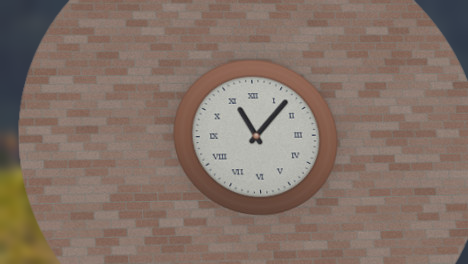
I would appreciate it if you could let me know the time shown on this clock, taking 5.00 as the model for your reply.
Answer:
11.07
